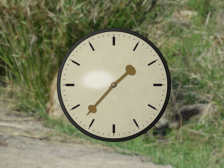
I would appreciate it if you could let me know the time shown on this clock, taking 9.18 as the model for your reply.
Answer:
1.37
